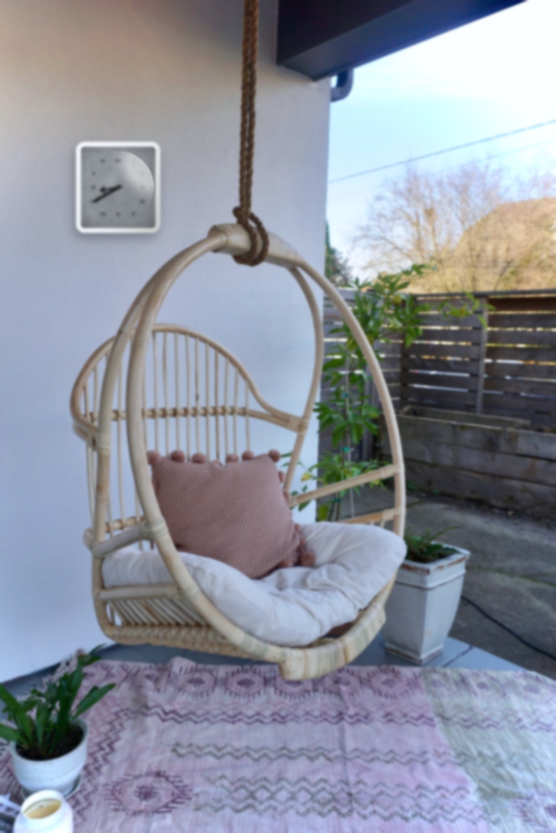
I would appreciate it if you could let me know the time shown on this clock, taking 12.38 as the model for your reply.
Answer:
8.40
